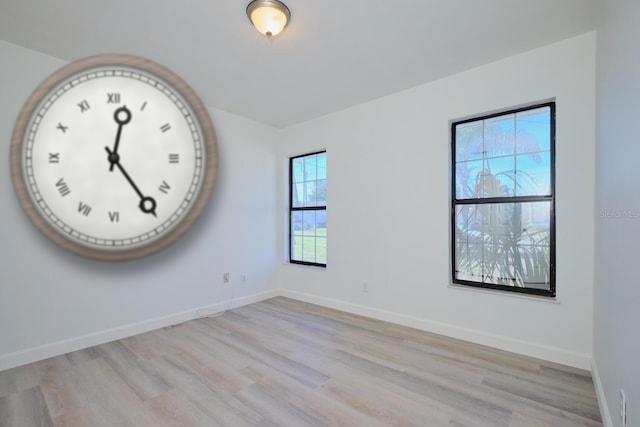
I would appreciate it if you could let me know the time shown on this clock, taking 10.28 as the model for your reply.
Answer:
12.24
